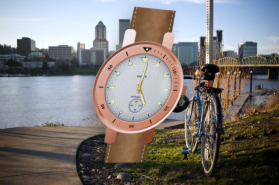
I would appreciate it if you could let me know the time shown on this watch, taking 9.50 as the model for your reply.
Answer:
5.01
